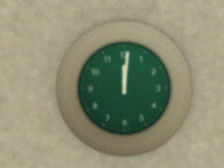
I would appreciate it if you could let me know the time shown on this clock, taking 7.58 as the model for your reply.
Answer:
12.01
